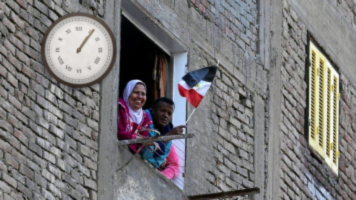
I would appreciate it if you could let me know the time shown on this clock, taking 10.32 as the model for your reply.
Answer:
1.06
